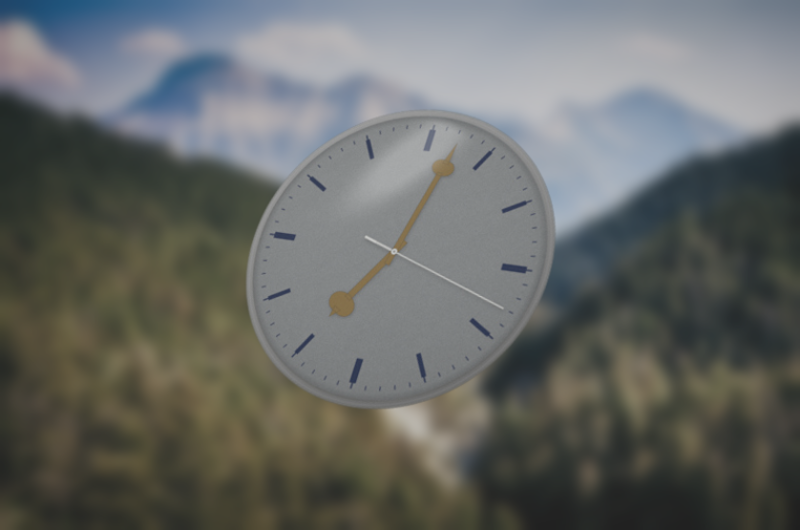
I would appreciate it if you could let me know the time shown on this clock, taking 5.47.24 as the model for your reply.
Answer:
7.02.18
